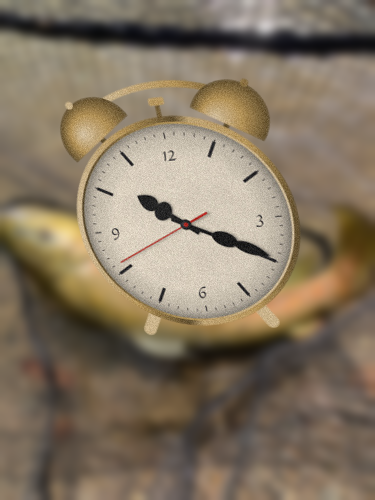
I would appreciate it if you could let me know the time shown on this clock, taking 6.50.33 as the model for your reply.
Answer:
10.19.41
